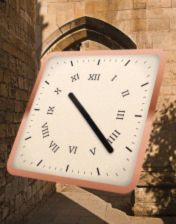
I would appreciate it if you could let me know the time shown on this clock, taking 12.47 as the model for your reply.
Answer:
10.22
